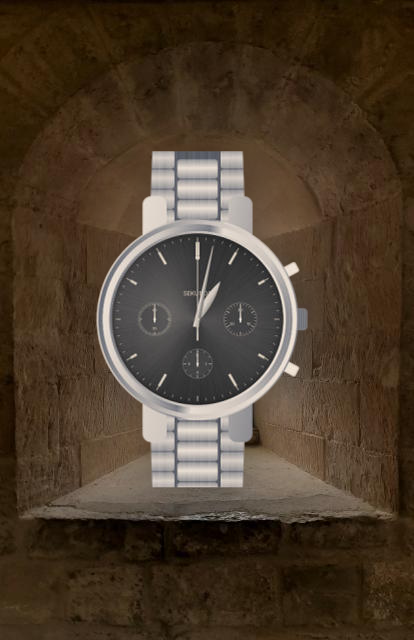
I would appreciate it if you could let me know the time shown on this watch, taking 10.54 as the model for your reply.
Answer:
1.02
